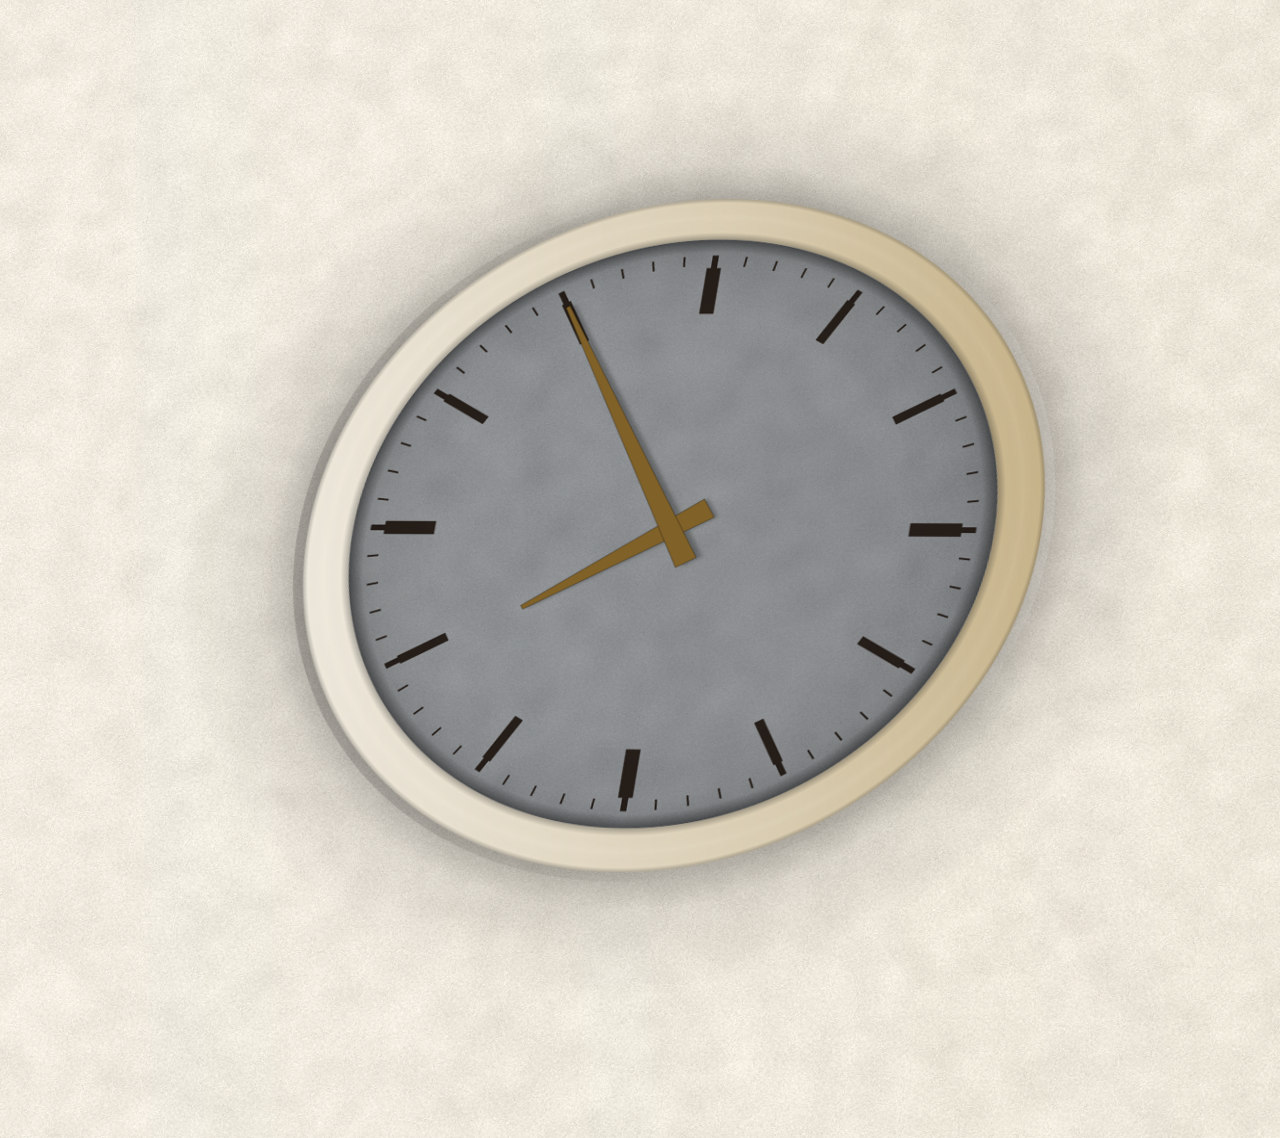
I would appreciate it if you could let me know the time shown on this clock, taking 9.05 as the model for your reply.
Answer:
7.55
